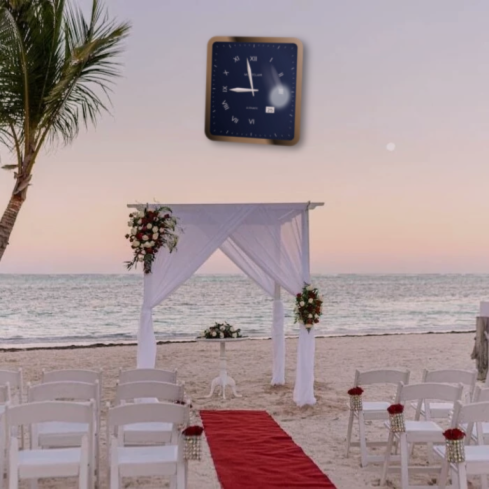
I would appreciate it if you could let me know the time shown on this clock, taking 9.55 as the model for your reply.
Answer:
8.58
